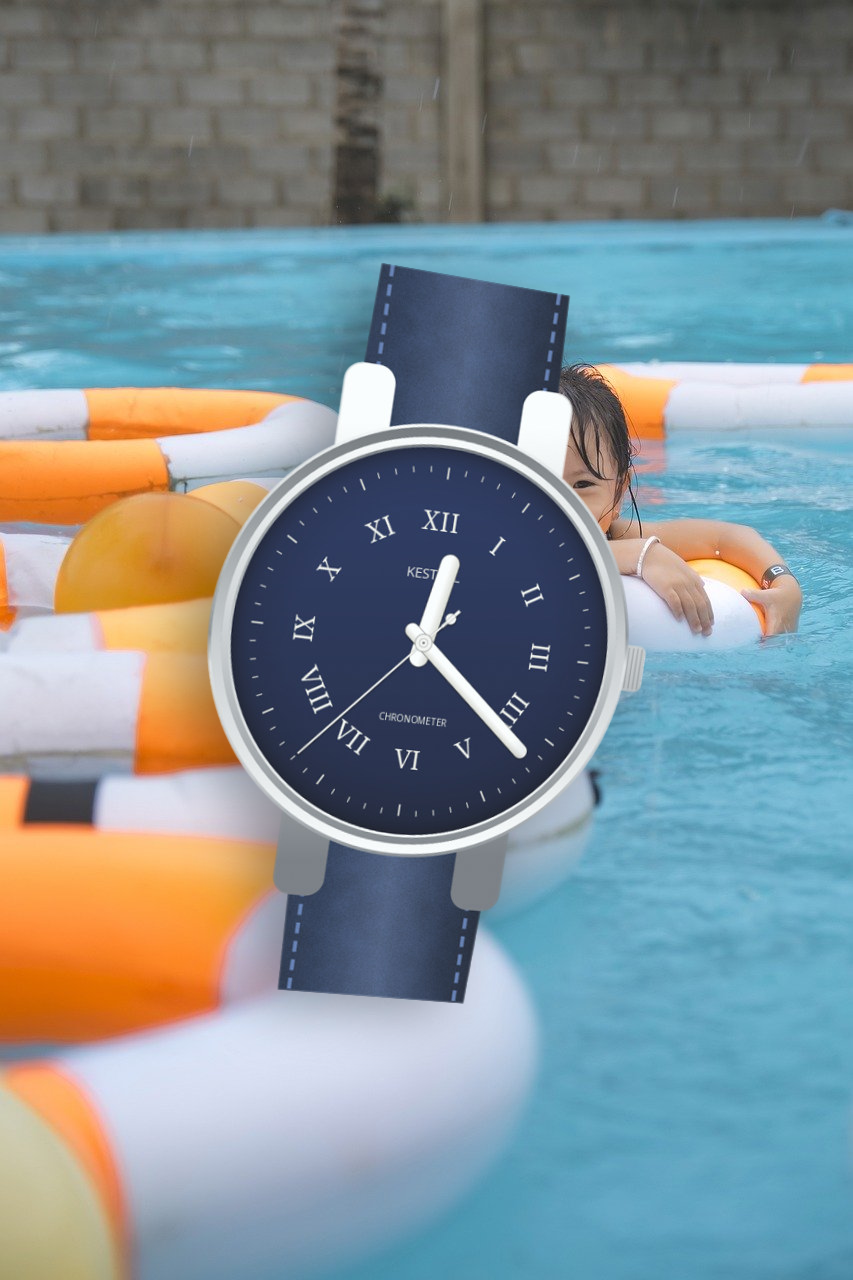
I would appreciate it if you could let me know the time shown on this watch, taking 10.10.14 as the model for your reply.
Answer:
12.21.37
